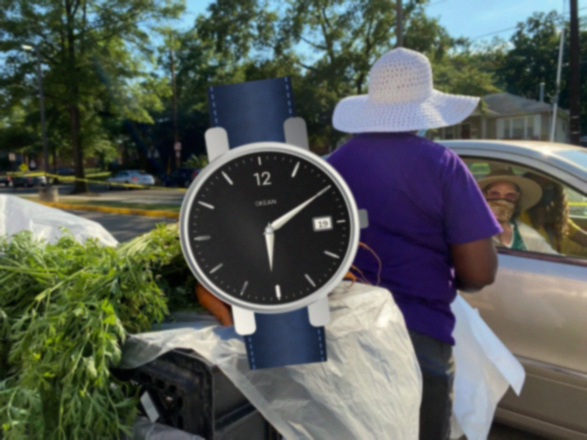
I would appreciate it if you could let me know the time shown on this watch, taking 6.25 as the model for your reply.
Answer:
6.10
